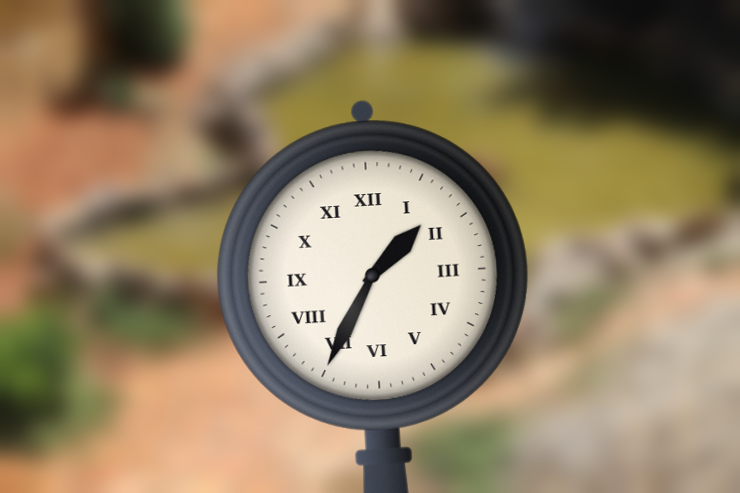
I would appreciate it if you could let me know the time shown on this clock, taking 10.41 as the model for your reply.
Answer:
1.35
